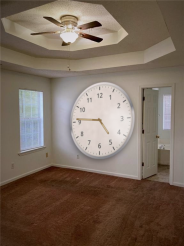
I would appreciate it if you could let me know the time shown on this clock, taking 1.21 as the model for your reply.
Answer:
4.46
